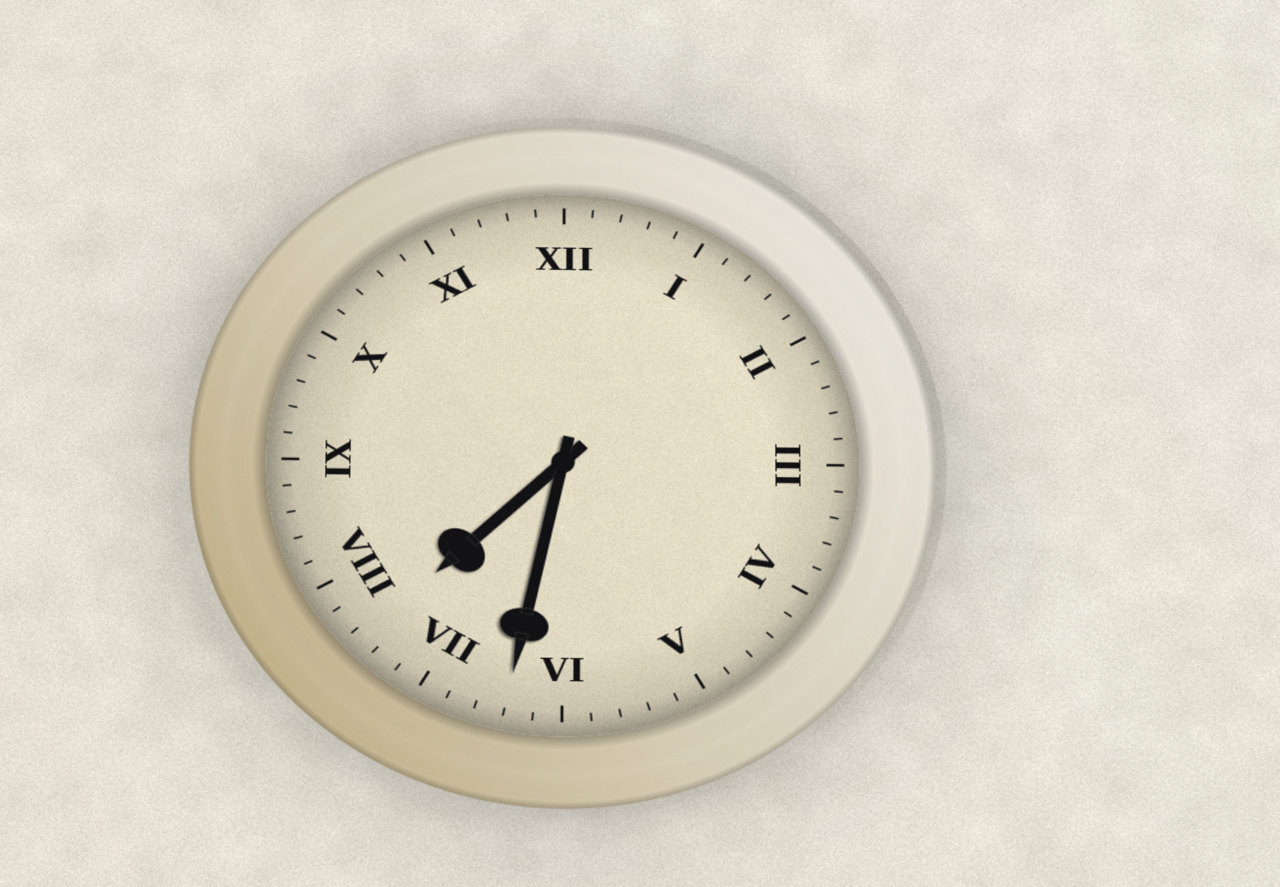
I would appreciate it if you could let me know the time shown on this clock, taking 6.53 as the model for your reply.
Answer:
7.32
